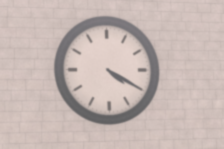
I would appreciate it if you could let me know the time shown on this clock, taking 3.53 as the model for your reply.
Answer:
4.20
